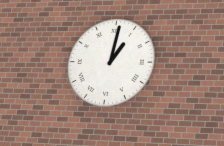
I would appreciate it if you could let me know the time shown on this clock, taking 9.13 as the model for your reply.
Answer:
1.01
